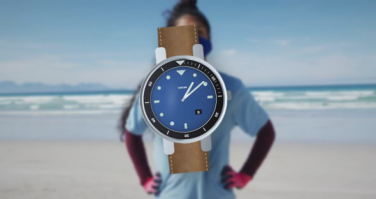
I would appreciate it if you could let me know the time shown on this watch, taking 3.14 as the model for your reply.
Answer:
1.09
